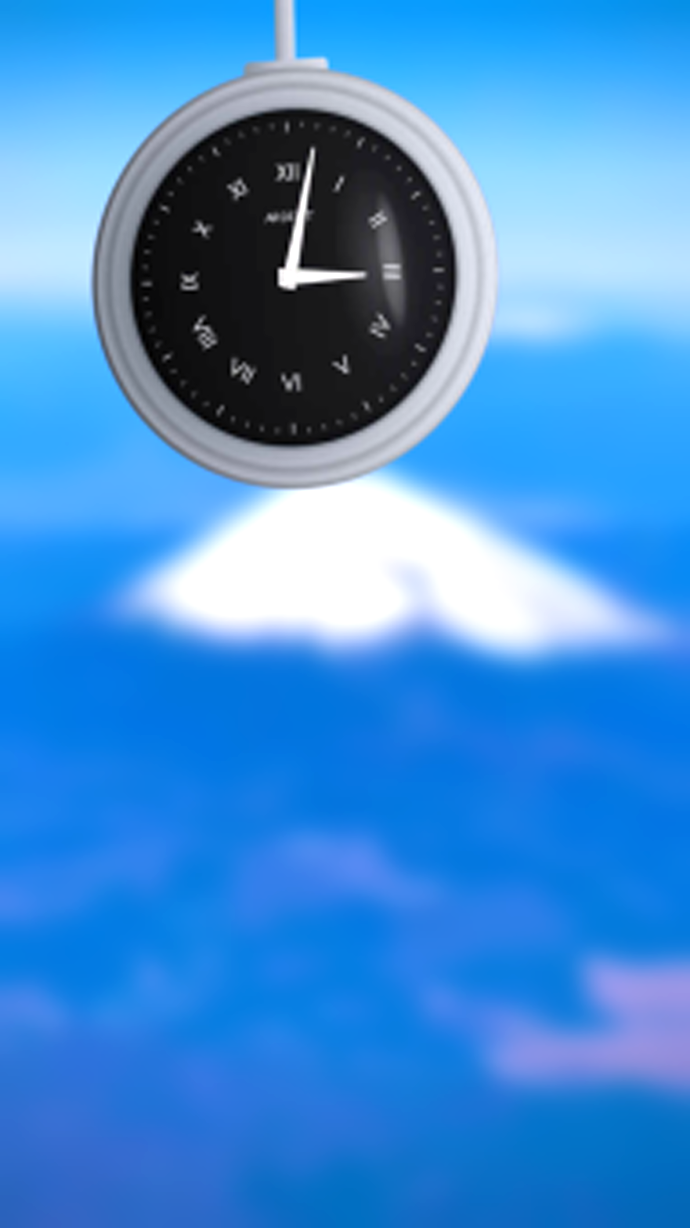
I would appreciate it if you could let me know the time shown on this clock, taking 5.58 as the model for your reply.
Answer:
3.02
